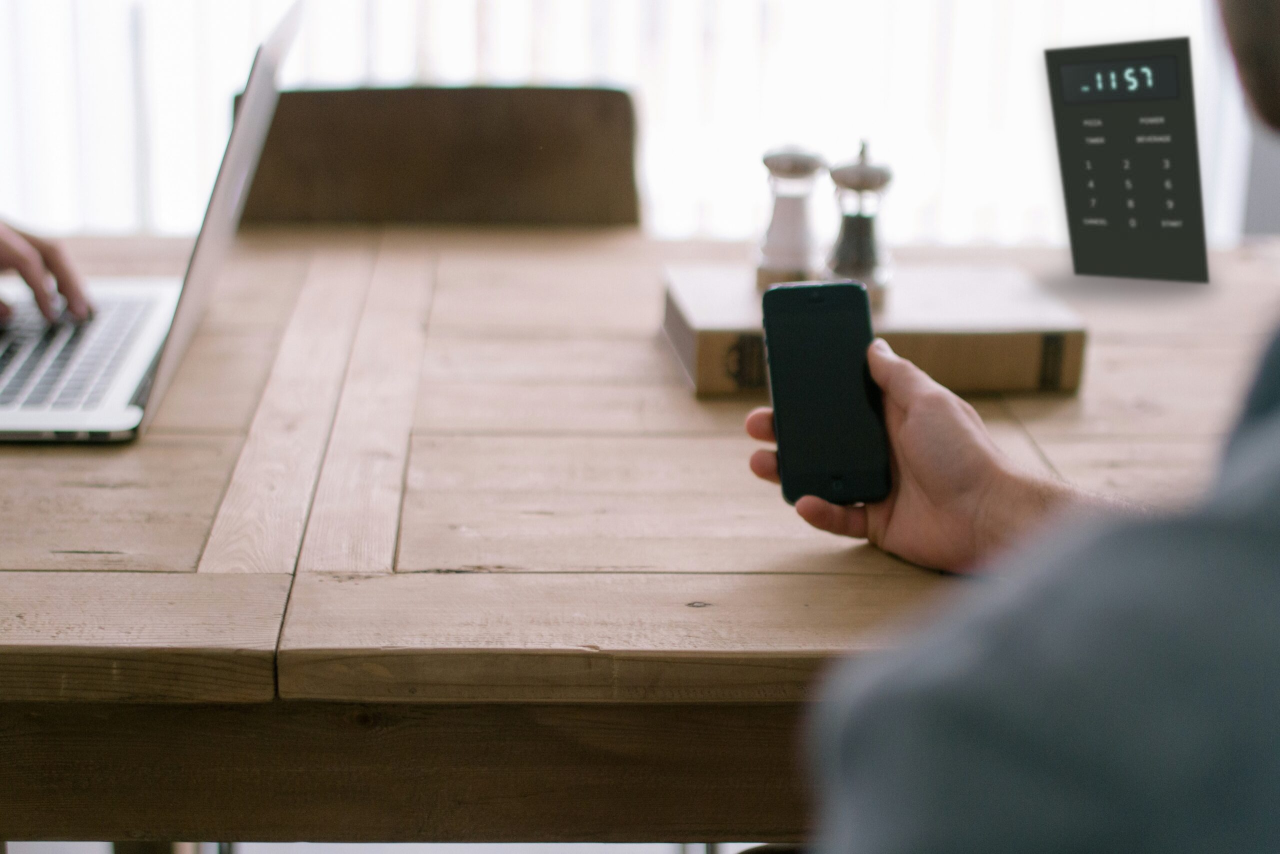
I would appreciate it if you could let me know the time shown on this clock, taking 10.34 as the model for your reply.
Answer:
11.57
